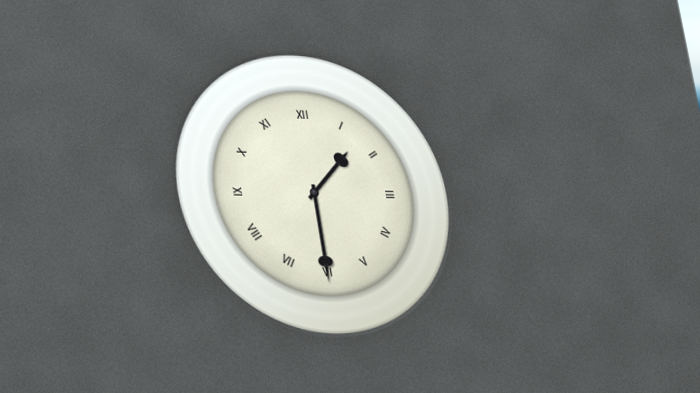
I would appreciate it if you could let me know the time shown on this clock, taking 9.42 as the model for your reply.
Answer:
1.30
